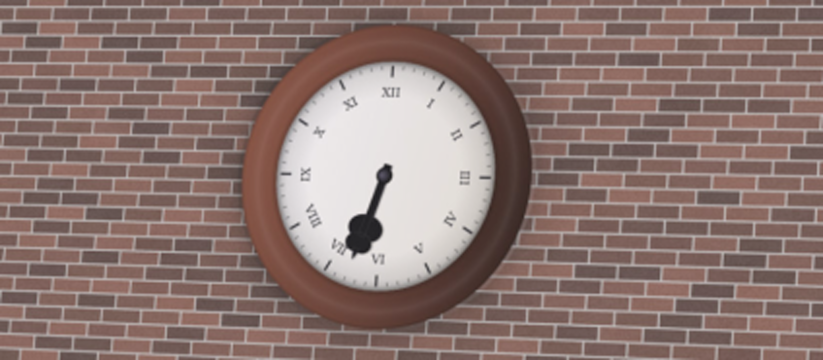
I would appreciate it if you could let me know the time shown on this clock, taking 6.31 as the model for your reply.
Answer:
6.33
